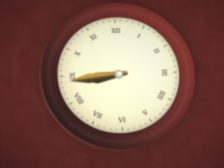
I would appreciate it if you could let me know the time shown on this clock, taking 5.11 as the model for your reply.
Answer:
8.44
